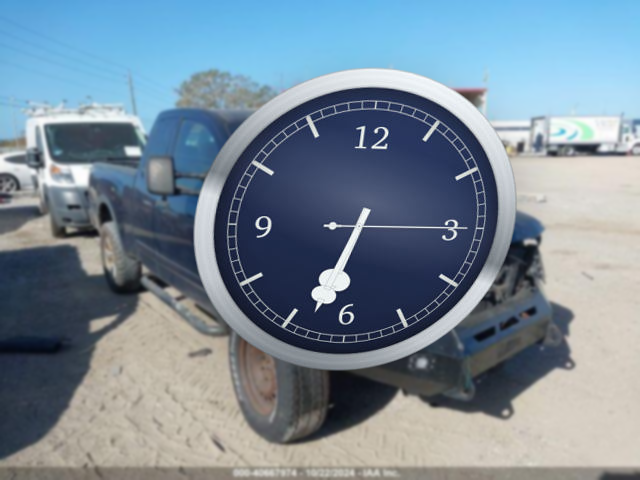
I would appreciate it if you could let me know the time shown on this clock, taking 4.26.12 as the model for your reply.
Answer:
6.33.15
